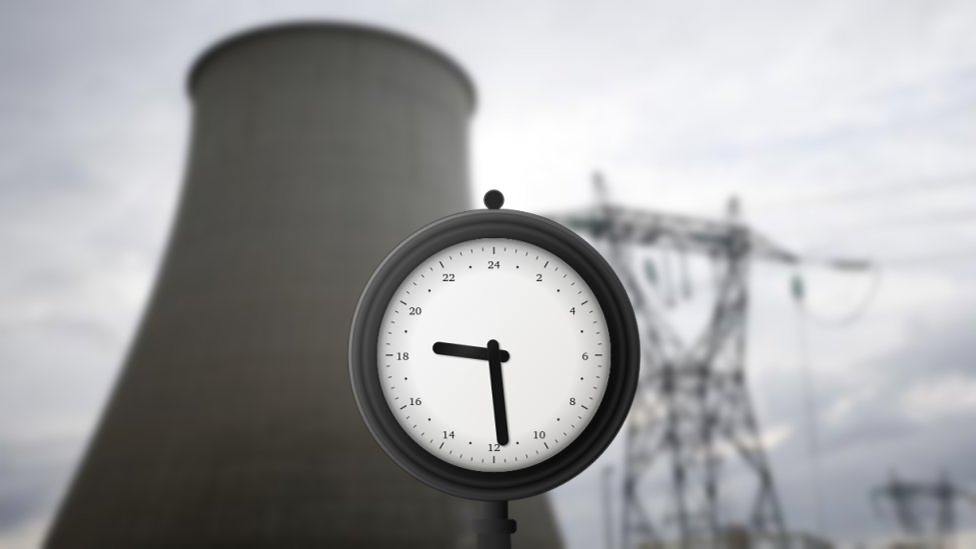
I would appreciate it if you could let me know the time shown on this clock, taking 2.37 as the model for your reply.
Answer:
18.29
